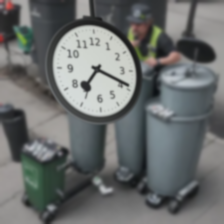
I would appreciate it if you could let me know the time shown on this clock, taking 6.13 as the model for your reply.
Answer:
7.19
